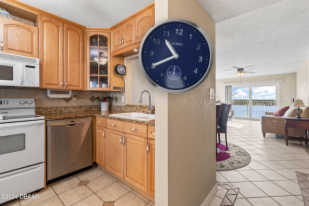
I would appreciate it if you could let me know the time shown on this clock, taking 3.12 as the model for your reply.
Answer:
10.40
